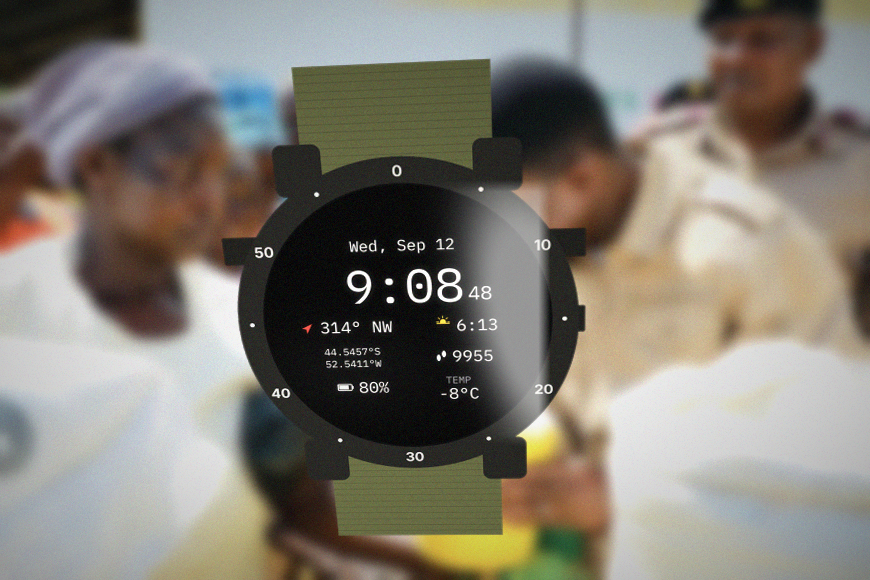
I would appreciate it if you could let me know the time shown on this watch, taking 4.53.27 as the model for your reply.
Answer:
9.08.48
